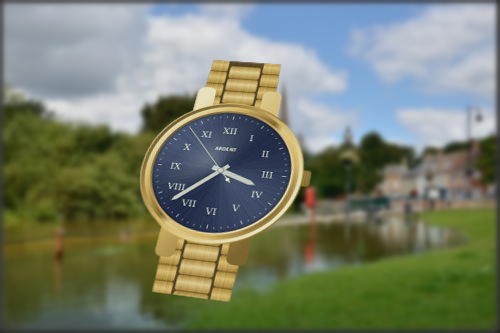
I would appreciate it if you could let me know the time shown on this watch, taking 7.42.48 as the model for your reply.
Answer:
3.37.53
